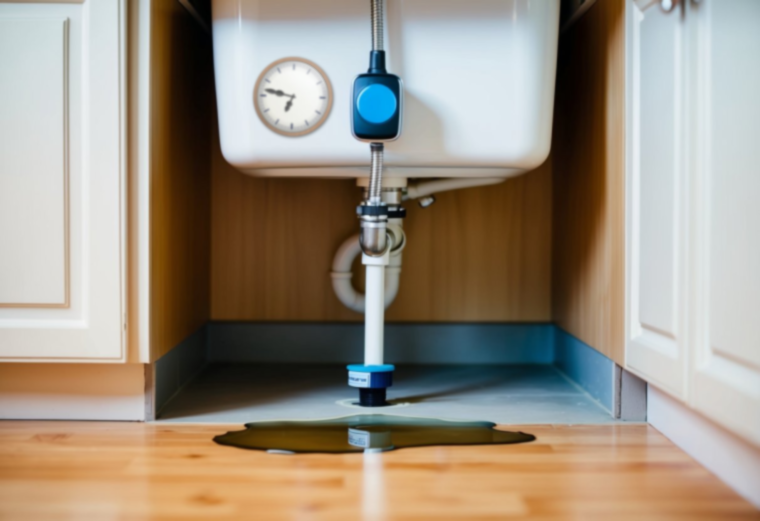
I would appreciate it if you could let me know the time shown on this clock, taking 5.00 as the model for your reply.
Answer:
6.47
